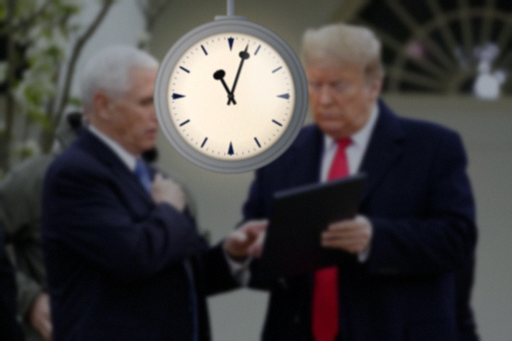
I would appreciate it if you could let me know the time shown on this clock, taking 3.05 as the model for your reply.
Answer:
11.03
